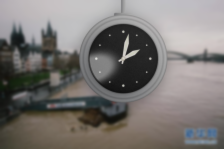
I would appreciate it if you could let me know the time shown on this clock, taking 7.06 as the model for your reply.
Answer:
2.02
